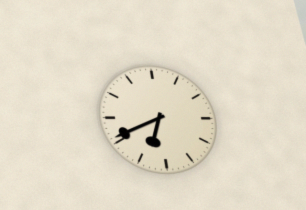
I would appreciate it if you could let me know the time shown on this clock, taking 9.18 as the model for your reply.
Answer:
6.41
